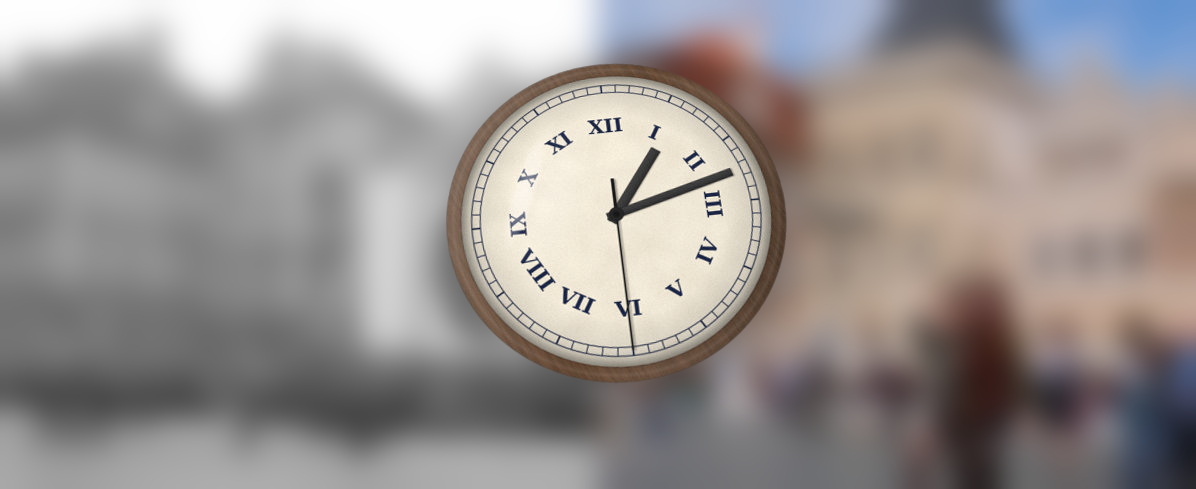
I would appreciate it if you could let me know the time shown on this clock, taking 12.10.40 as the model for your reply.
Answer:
1.12.30
